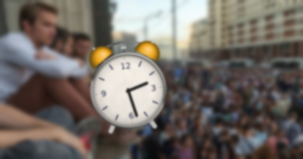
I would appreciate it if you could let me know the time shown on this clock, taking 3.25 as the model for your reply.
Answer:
2.28
